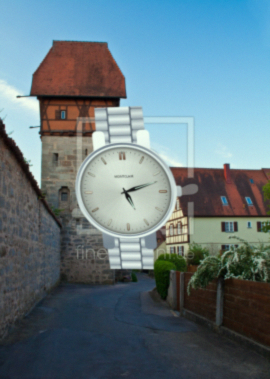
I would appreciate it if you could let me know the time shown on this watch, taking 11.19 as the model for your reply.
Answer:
5.12
